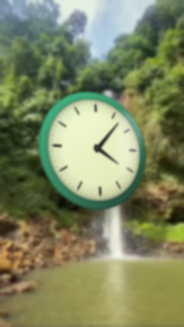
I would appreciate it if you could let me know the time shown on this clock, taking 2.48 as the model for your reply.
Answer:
4.07
